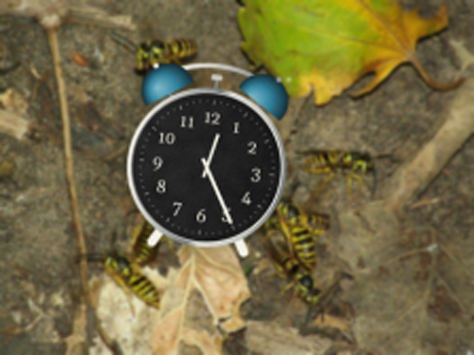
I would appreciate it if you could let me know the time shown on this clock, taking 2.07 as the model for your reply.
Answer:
12.25
